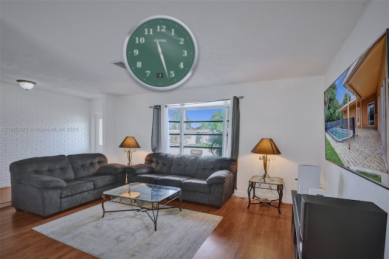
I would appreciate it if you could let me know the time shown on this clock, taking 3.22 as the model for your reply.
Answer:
11.27
